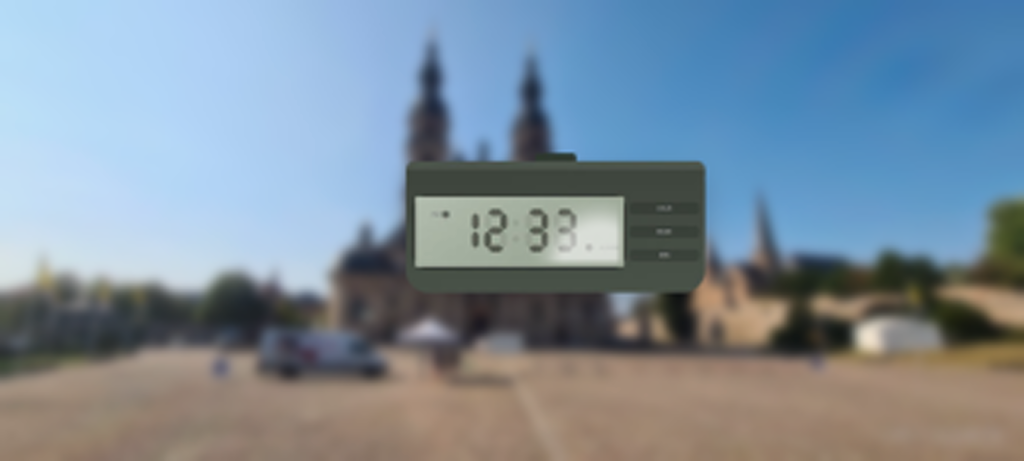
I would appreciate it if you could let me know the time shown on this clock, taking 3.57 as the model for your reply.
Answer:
12.33
